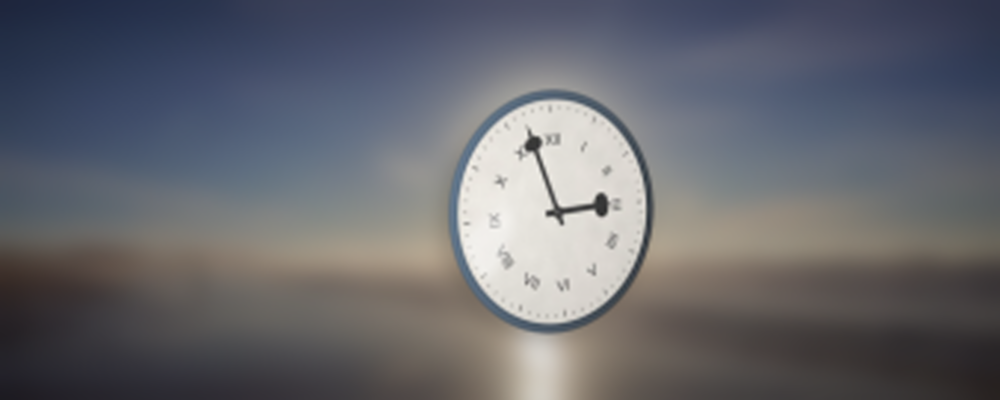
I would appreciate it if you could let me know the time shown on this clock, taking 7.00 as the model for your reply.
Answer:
2.57
